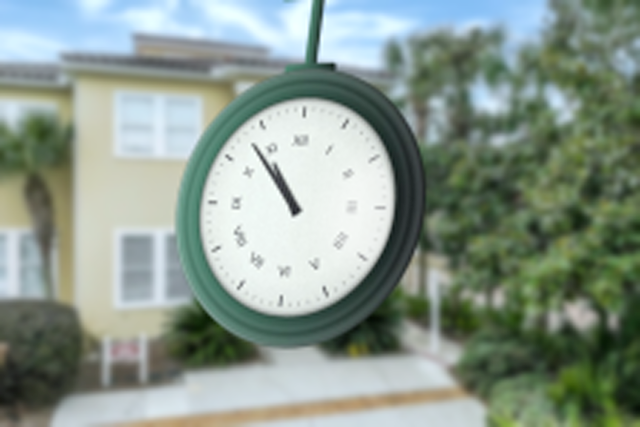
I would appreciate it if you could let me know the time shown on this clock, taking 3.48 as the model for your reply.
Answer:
10.53
